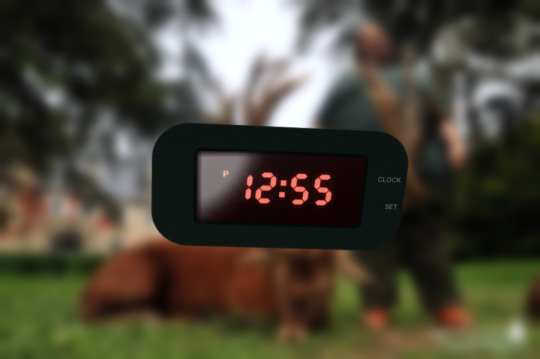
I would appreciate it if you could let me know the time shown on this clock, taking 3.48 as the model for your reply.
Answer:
12.55
